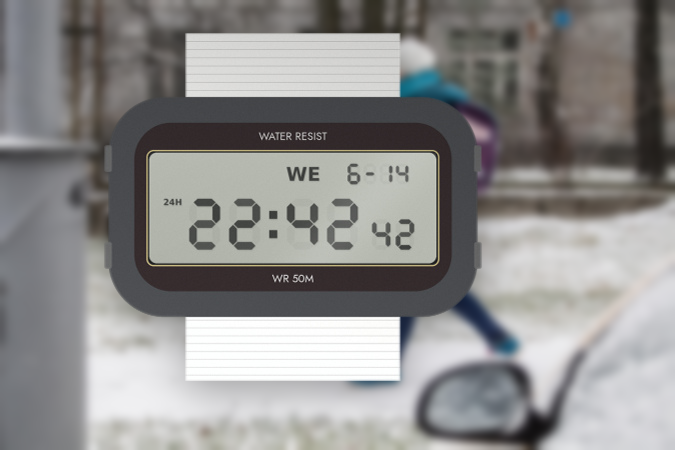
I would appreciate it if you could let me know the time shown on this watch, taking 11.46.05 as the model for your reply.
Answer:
22.42.42
